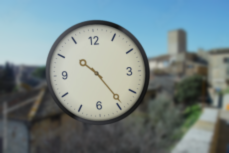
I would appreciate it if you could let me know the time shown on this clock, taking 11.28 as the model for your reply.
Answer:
10.24
